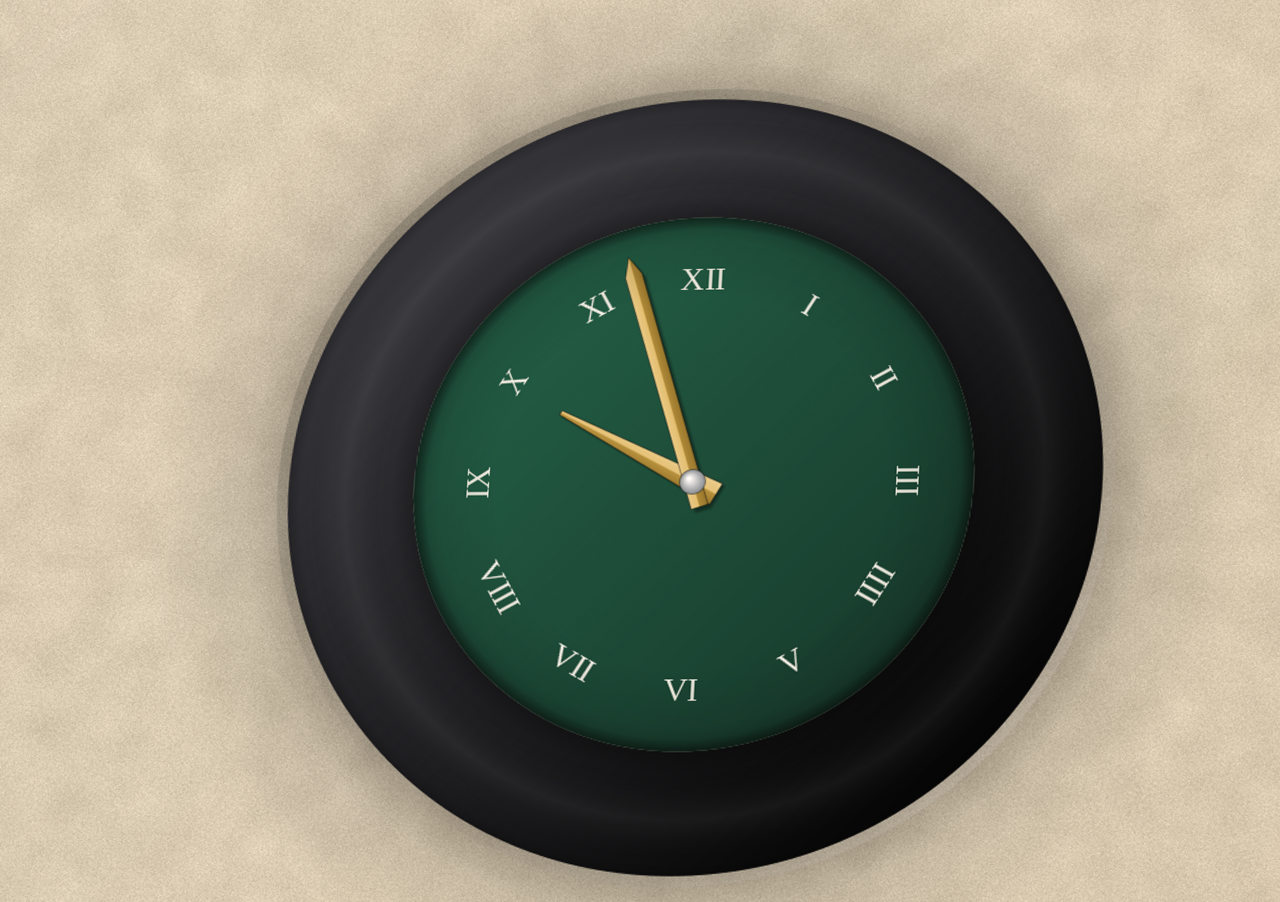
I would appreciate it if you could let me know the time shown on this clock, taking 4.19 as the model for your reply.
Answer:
9.57
